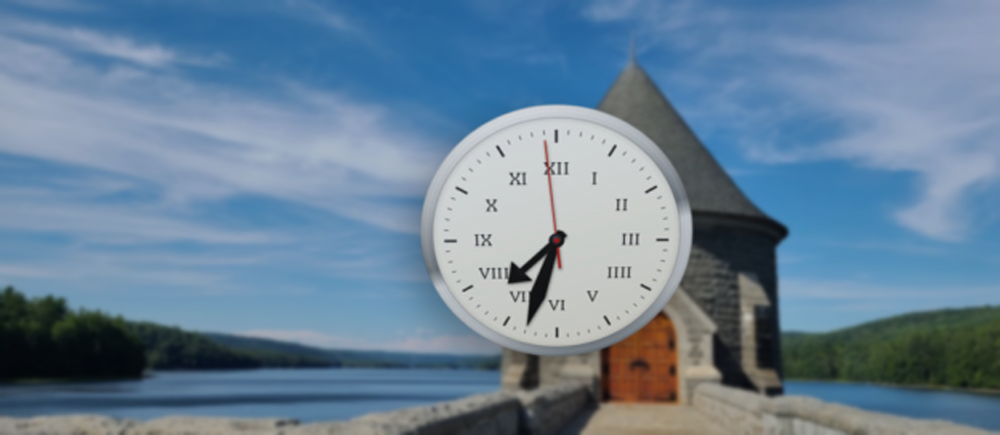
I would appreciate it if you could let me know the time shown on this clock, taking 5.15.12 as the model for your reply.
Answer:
7.32.59
